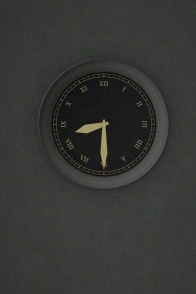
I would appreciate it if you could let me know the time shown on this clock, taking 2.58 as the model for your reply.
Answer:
8.30
